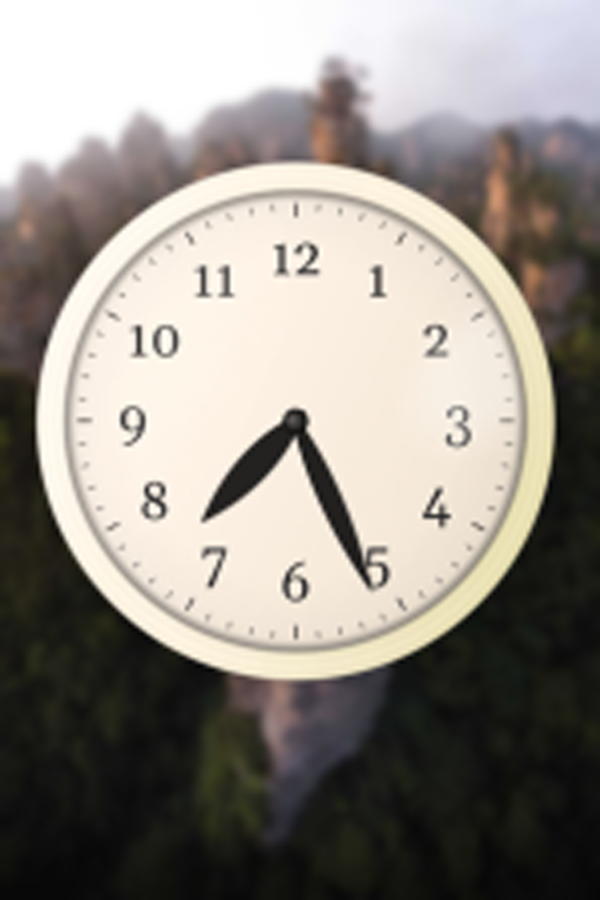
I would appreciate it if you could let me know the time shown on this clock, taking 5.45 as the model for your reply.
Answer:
7.26
